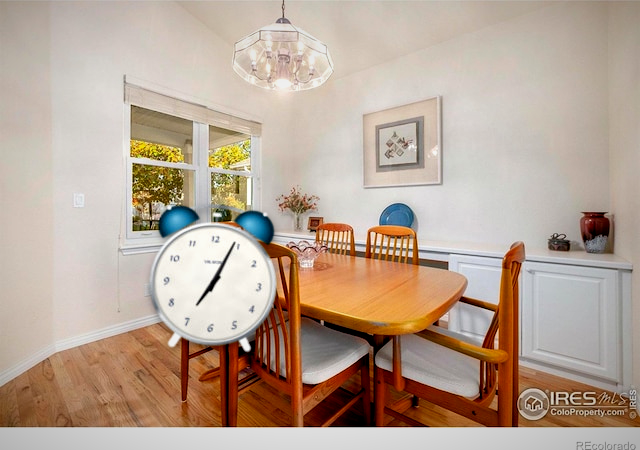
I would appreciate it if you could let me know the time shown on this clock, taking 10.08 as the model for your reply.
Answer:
7.04
